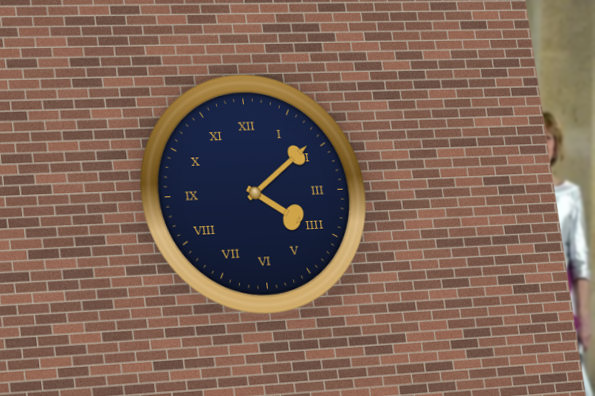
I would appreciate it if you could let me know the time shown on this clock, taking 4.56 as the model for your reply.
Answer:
4.09
